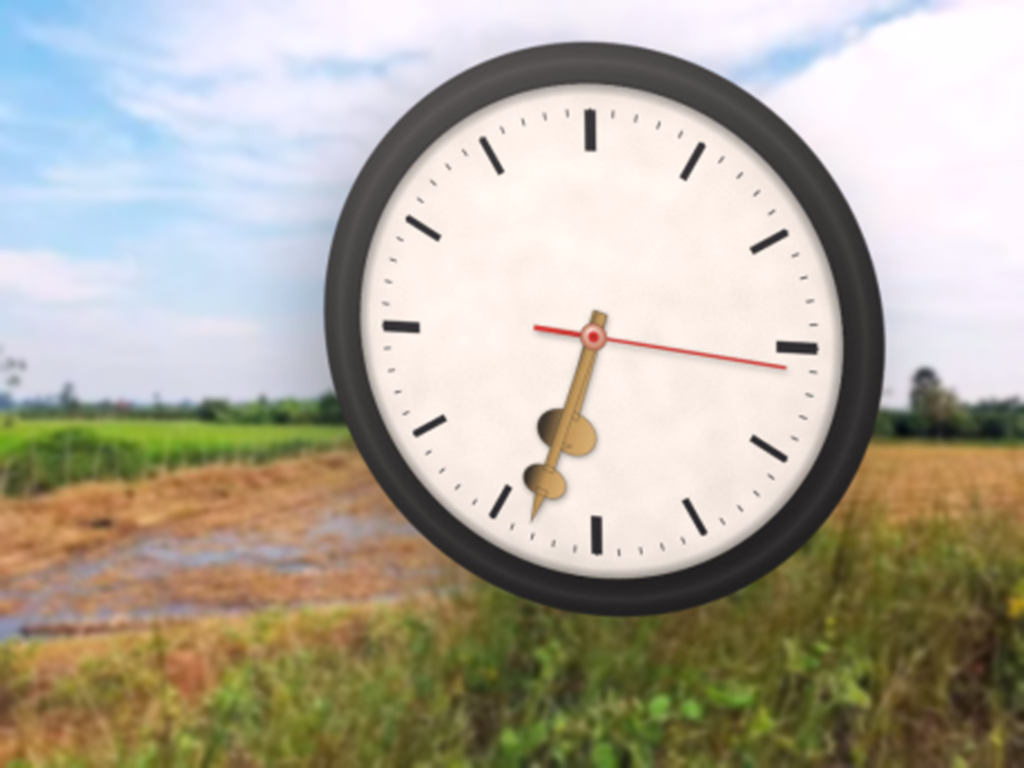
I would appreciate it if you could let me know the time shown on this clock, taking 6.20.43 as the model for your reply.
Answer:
6.33.16
